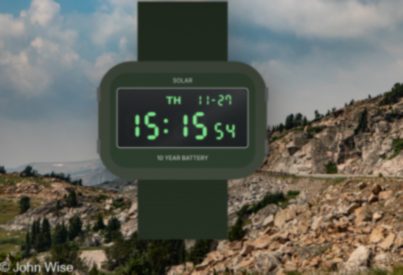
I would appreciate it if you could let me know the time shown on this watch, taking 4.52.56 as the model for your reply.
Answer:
15.15.54
